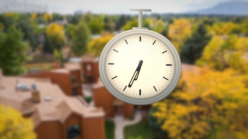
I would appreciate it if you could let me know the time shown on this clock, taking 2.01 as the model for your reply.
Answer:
6.34
